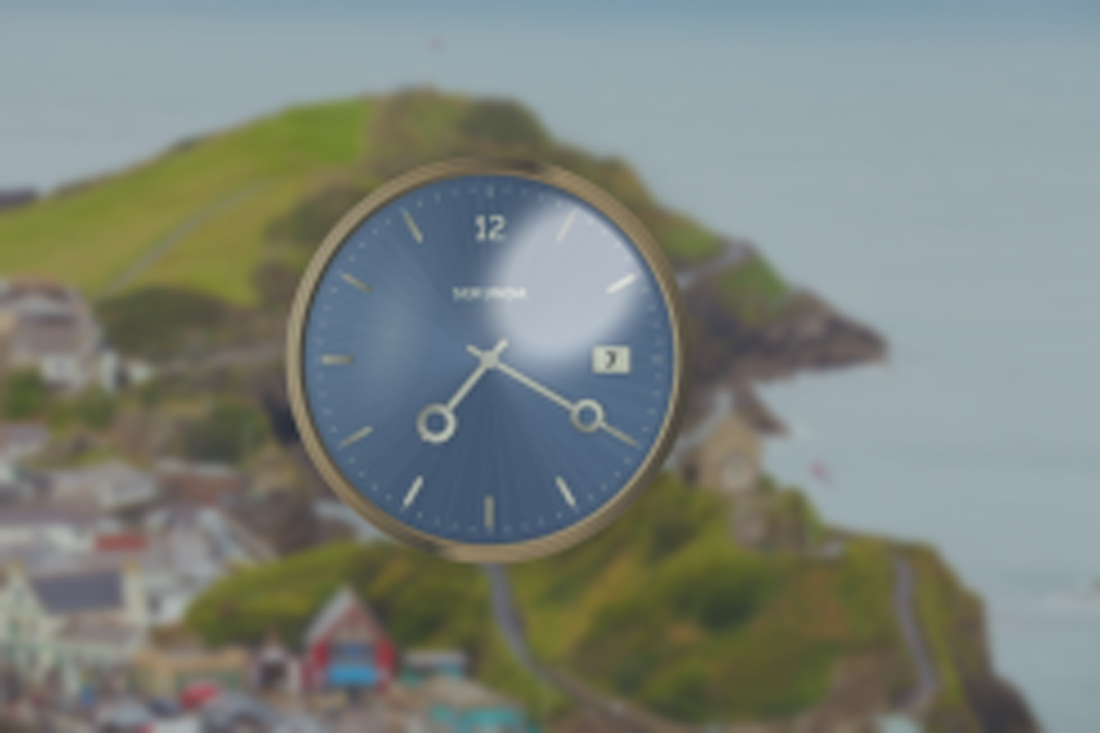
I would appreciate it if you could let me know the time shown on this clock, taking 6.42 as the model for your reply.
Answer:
7.20
